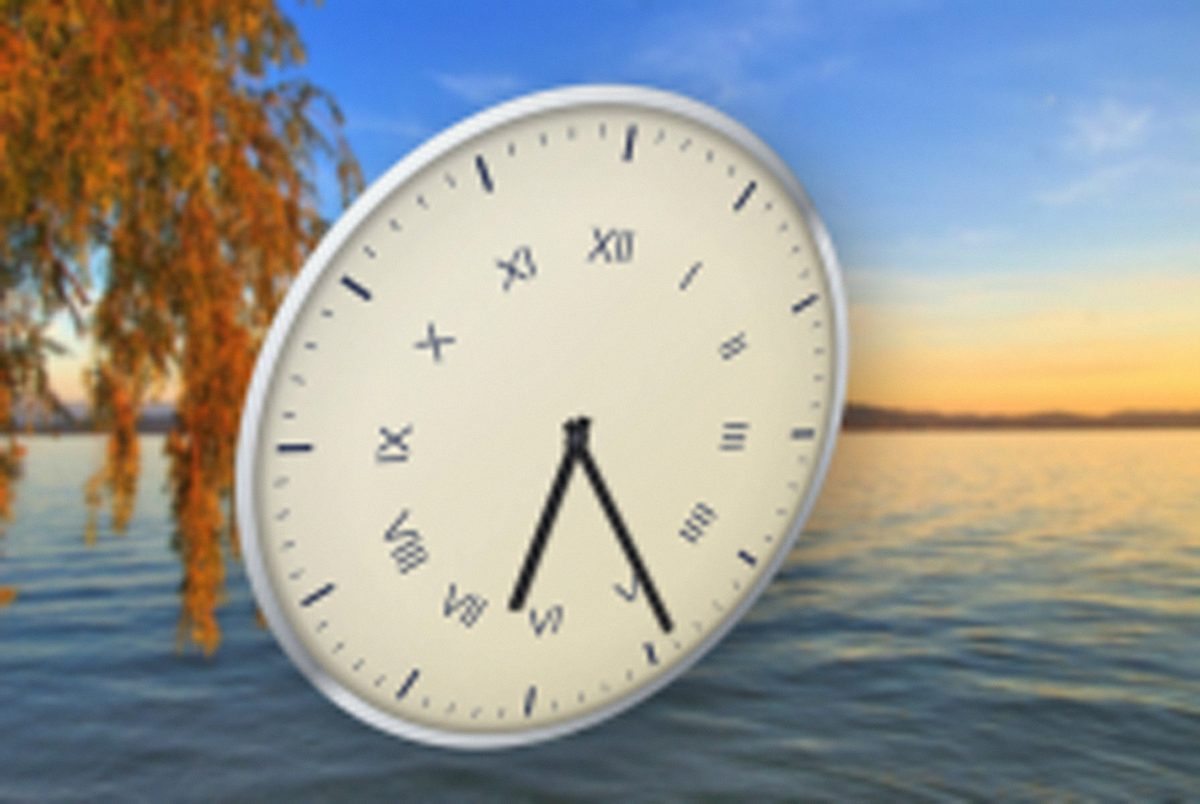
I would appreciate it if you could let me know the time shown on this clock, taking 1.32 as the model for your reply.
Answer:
6.24
